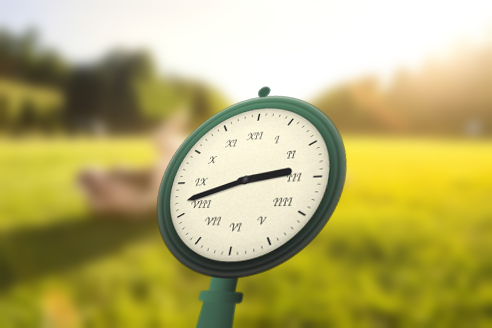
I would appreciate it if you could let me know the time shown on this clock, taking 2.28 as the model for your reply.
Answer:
2.42
